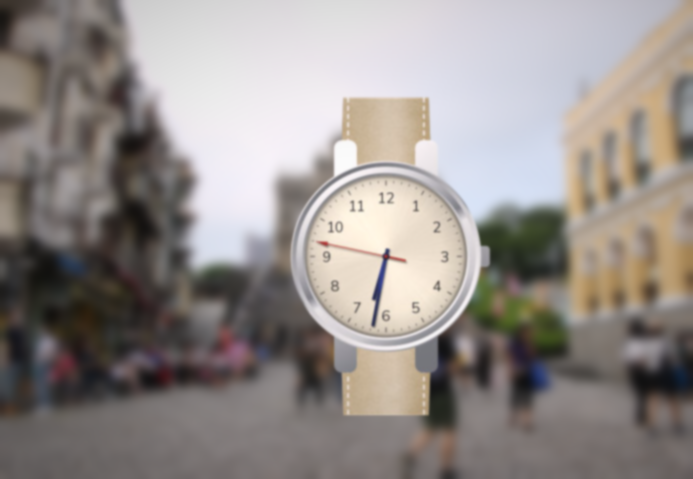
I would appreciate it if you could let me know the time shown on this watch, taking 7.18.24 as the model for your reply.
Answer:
6.31.47
